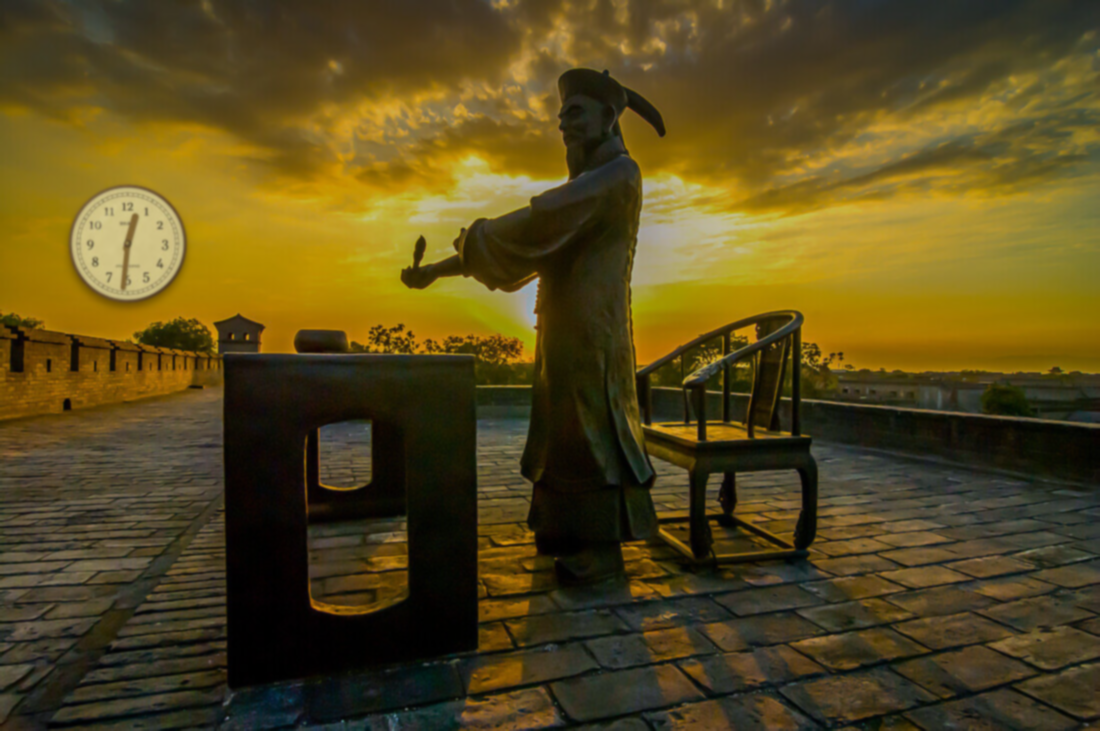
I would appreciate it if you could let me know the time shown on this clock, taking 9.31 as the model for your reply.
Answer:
12.31
